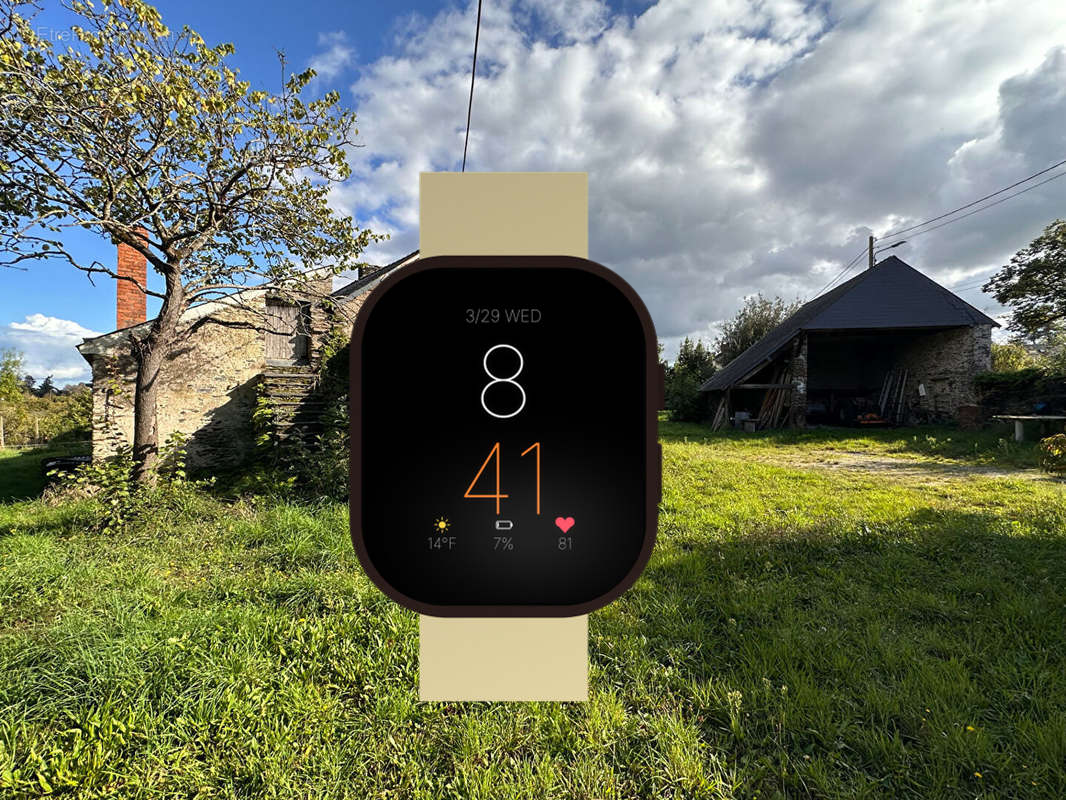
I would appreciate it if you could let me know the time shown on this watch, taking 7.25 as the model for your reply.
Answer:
8.41
